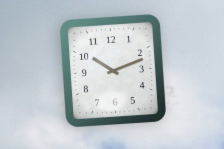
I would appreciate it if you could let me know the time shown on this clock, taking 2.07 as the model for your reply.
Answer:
10.12
